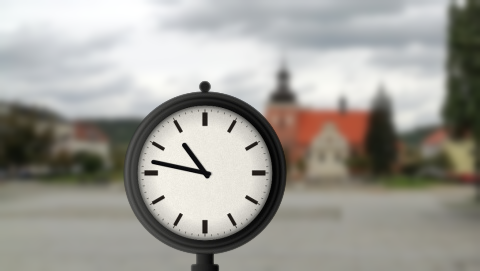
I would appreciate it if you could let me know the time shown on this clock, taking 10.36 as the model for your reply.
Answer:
10.47
